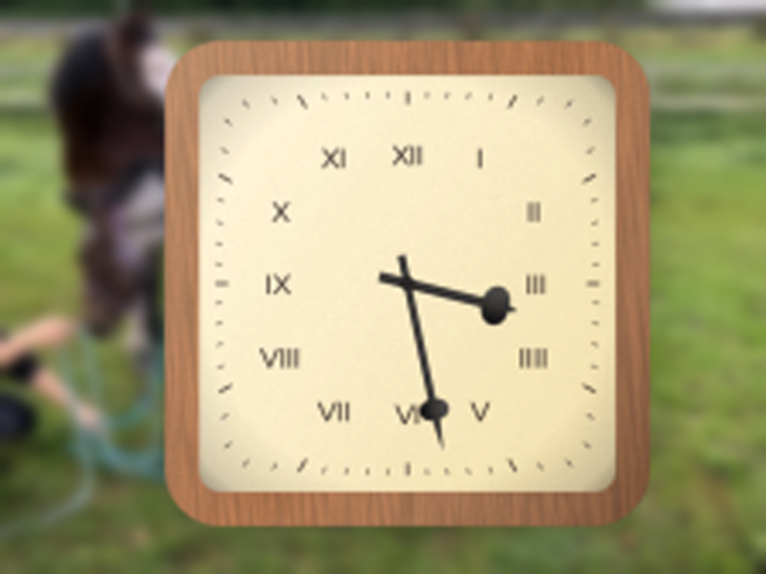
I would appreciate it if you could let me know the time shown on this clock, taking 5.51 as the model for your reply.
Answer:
3.28
